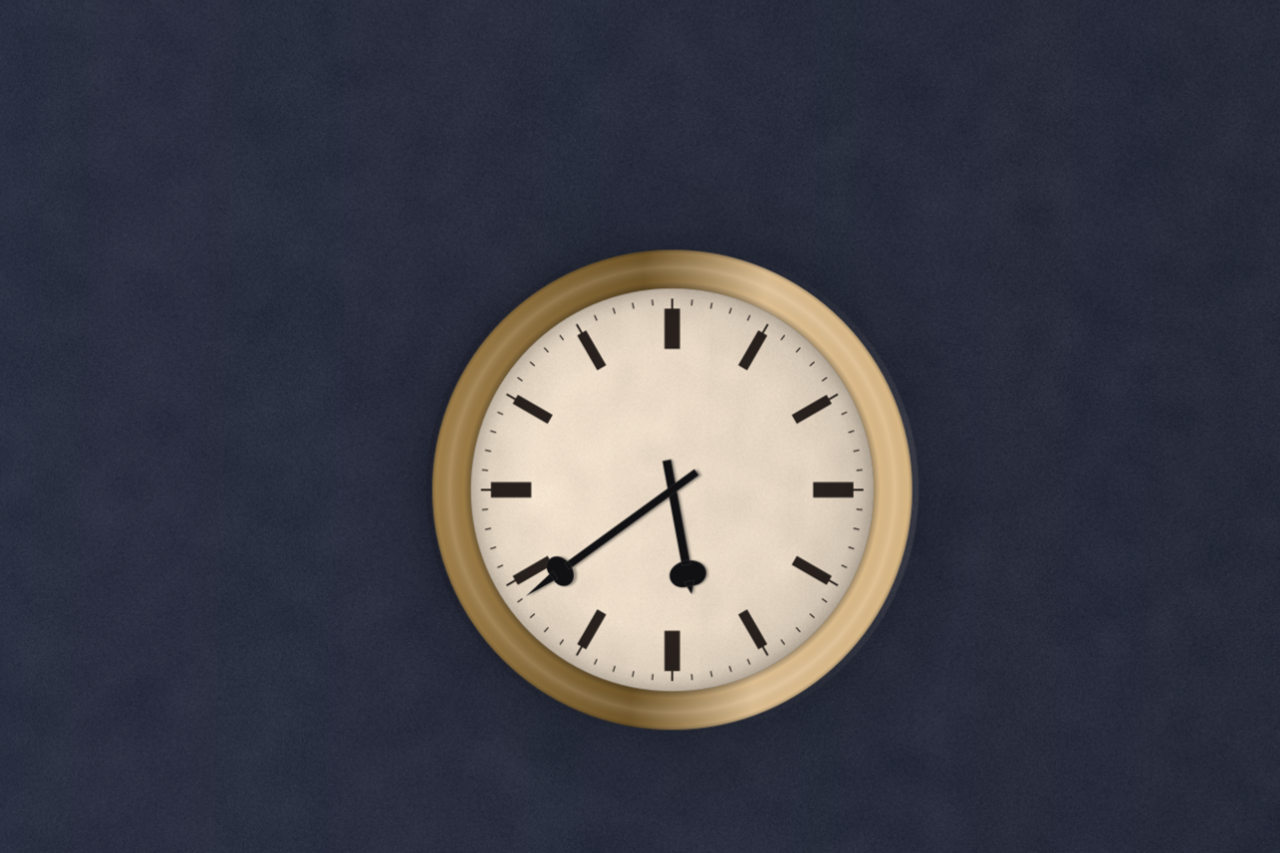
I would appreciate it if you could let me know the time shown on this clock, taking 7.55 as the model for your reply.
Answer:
5.39
